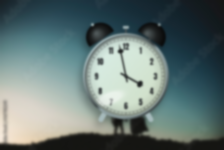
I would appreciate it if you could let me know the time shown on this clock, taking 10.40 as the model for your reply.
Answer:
3.58
